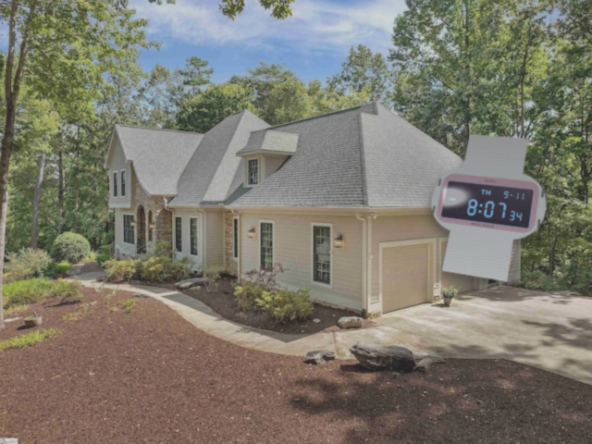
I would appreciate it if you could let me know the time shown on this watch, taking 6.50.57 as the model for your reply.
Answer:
8.07.34
